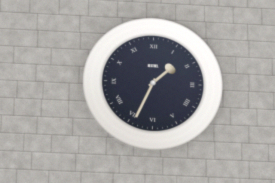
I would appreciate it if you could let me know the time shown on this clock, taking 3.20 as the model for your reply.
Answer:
1.34
